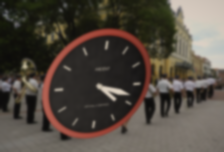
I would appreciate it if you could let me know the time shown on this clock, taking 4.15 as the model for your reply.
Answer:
4.18
